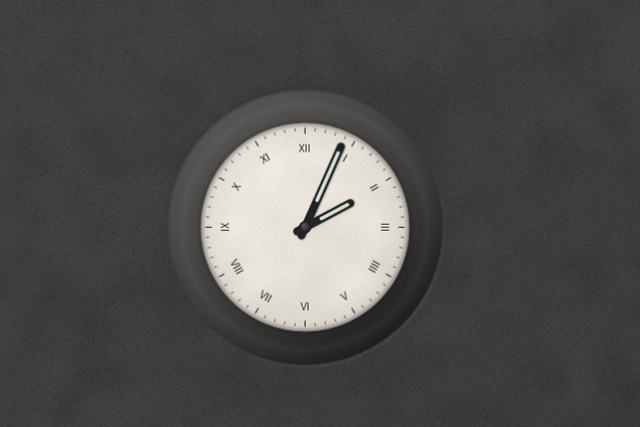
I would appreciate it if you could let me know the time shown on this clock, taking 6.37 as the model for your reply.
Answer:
2.04
